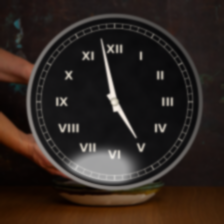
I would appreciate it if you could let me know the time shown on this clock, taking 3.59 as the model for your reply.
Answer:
4.58
